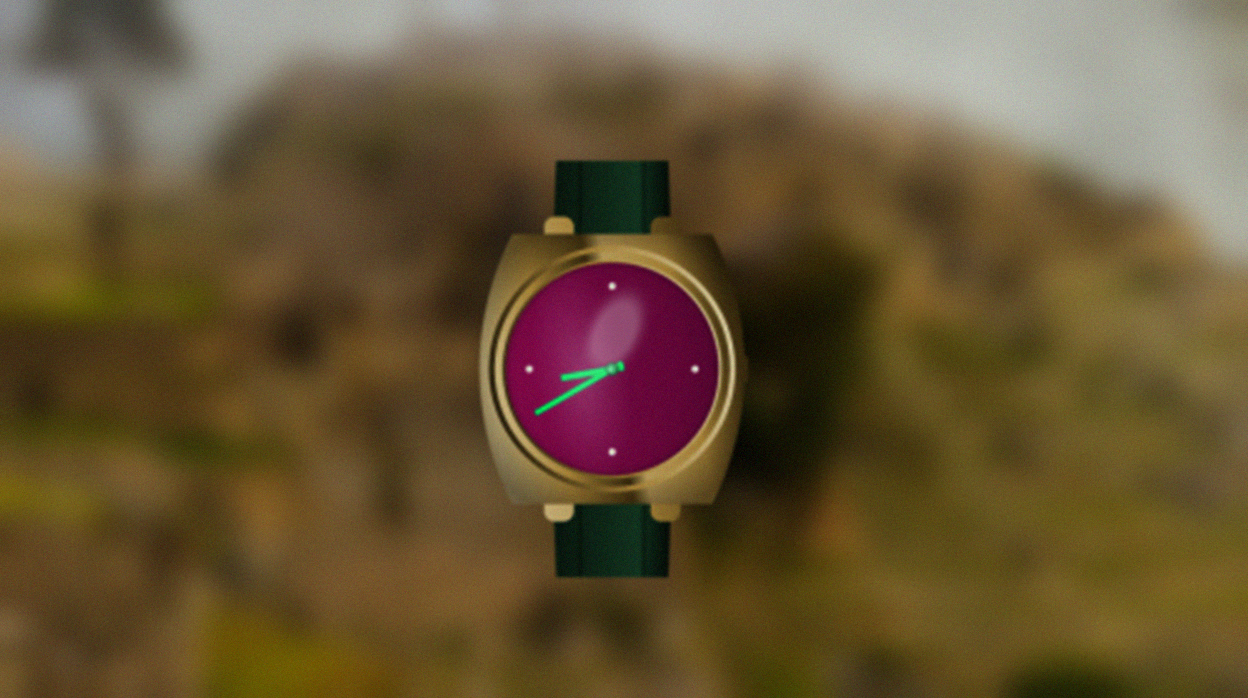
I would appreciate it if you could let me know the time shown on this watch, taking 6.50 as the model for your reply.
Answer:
8.40
